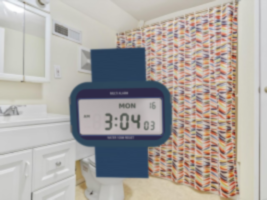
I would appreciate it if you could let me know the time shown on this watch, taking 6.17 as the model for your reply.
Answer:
3.04
